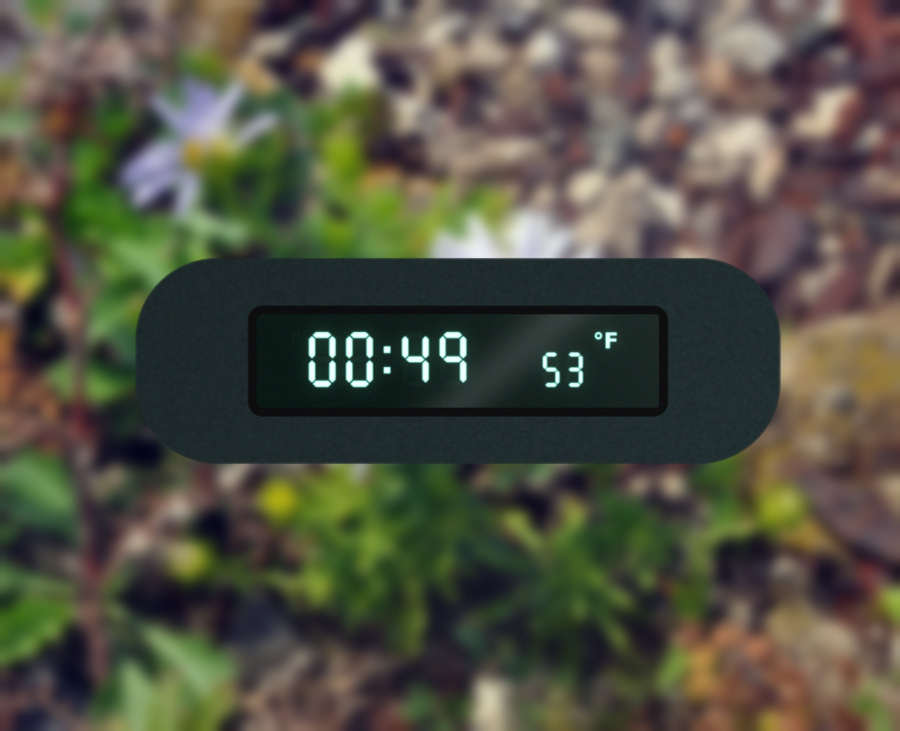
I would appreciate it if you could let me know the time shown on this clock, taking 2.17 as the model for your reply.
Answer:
0.49
